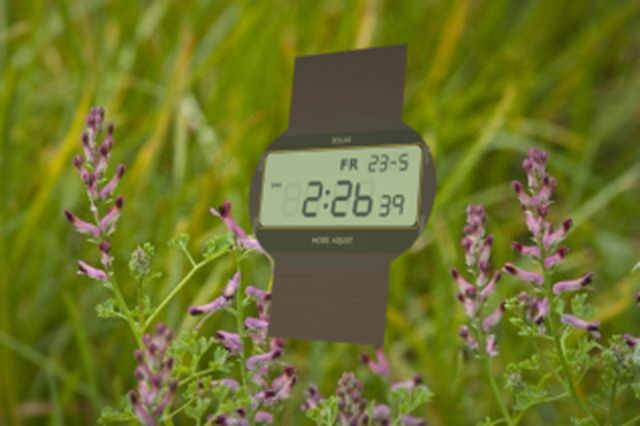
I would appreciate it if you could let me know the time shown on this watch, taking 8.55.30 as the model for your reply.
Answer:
2.26.39
